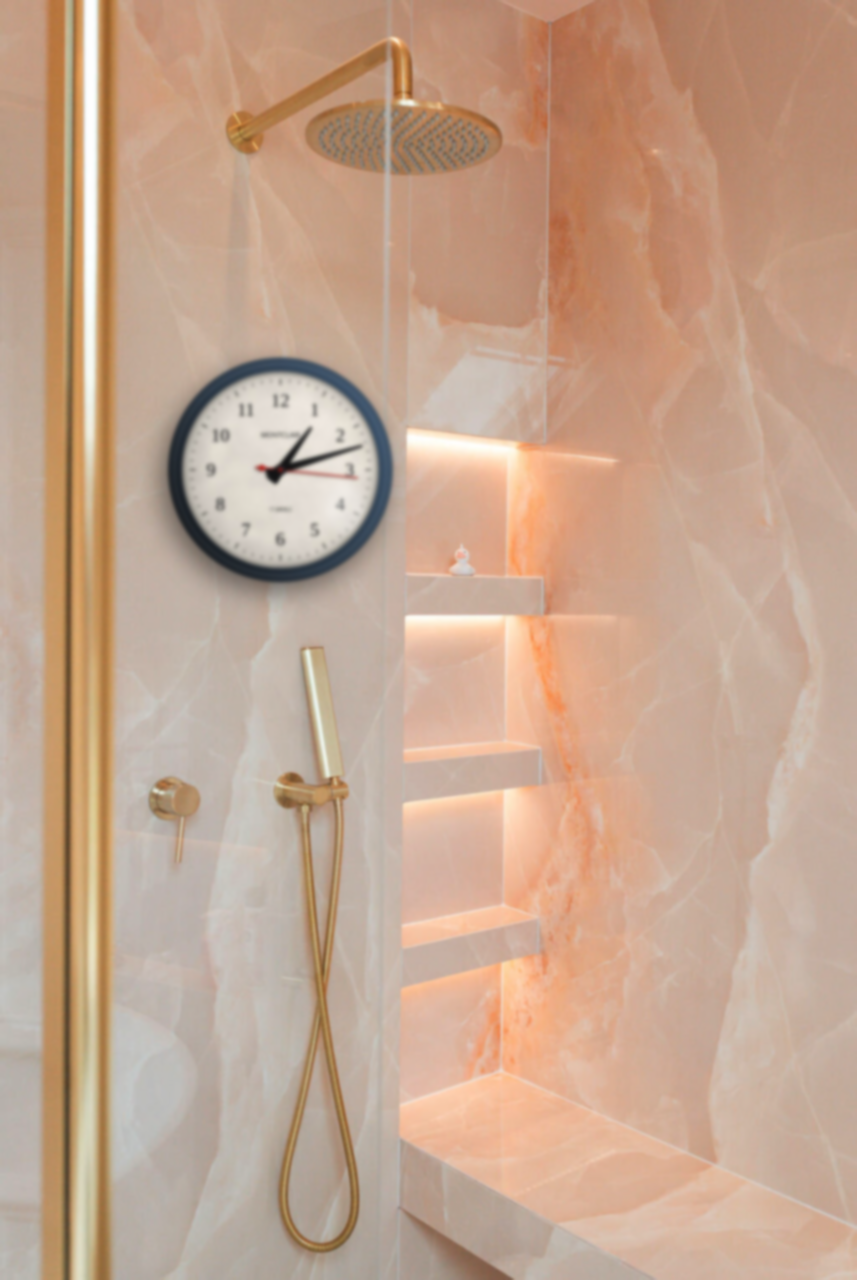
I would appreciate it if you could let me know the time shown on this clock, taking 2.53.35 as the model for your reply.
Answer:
1.12.16
